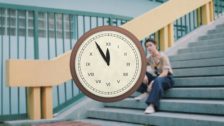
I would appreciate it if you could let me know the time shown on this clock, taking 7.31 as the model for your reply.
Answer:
11.55
